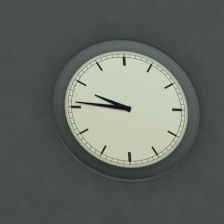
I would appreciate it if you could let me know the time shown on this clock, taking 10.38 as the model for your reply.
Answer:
9.46
